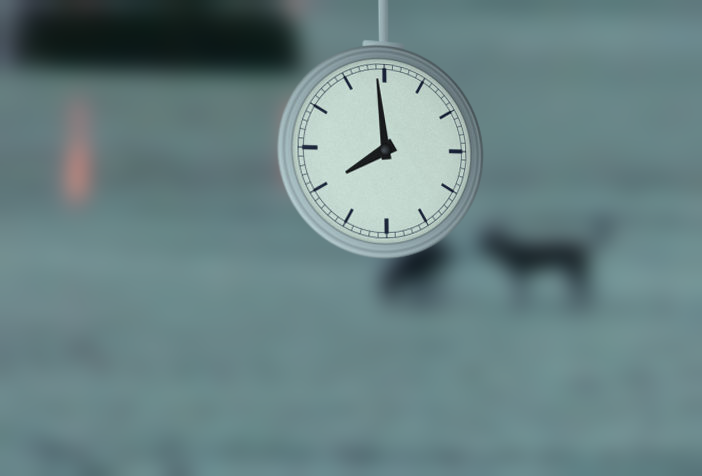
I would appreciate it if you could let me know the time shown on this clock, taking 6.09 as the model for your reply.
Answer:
7.59
